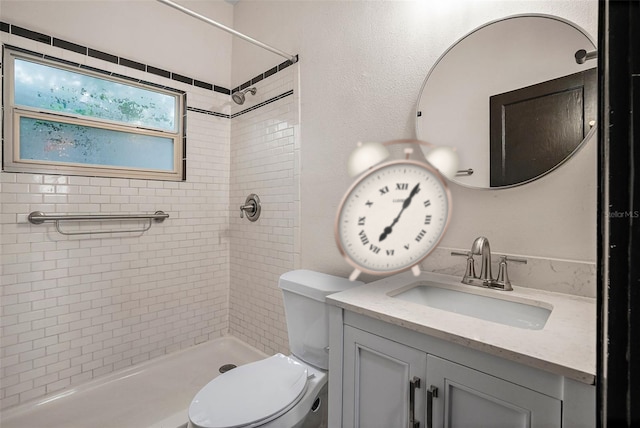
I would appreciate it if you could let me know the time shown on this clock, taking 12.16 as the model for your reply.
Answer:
7.04
